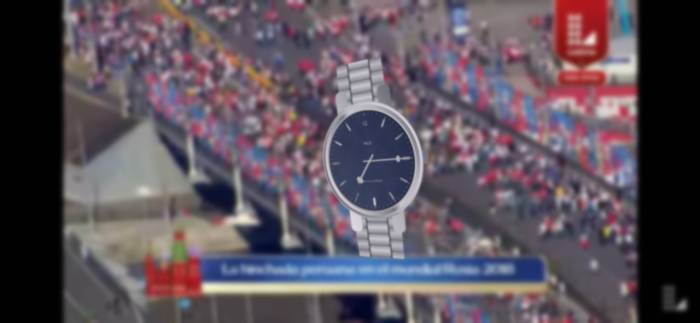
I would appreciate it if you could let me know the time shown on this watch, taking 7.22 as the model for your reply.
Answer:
7.15
